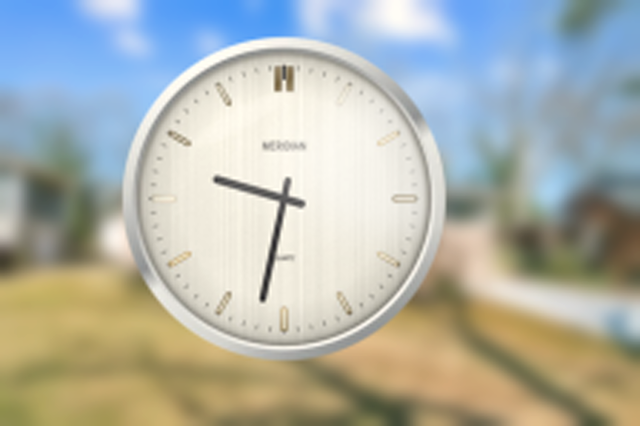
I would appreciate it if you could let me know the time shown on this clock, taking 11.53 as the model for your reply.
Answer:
9.32
